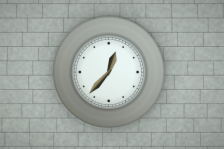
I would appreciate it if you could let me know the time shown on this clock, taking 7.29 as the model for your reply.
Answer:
12.37
